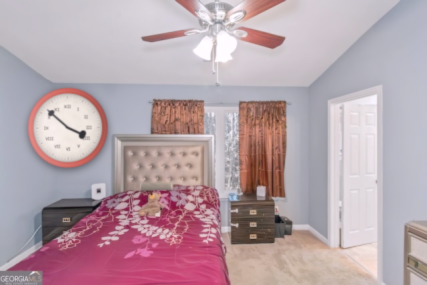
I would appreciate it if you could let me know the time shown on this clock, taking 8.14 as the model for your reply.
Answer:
3.52
